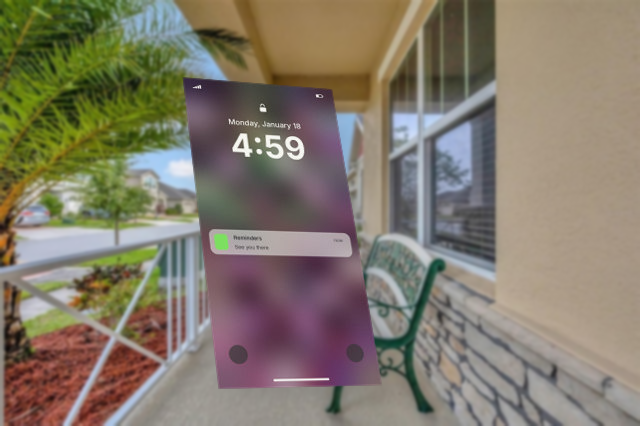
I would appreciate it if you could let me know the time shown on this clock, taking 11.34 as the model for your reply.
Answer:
4.59
